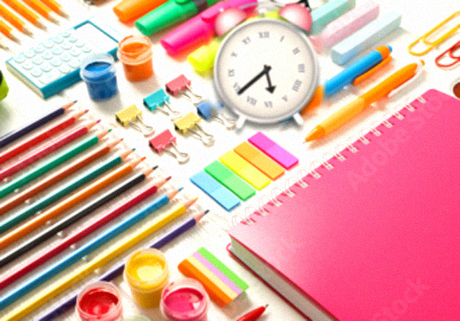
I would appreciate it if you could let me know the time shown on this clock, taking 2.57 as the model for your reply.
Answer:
5.39
